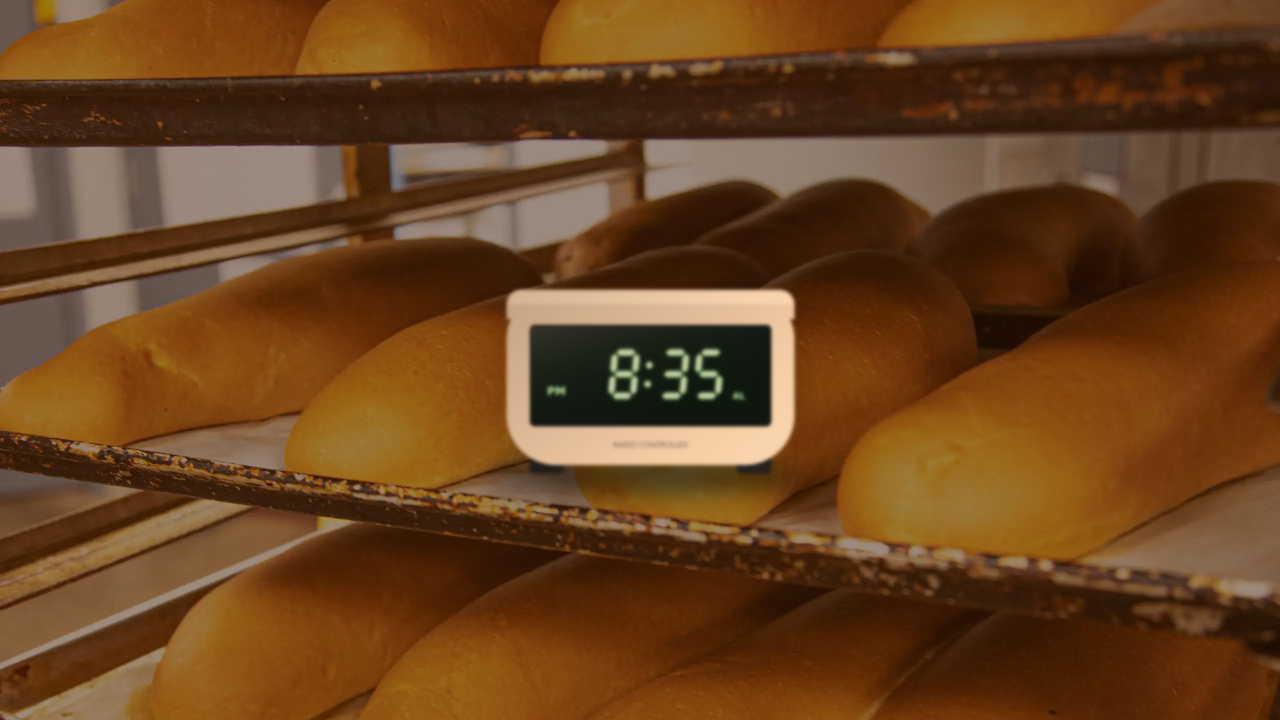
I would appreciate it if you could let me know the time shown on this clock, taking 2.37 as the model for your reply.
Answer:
8.35
